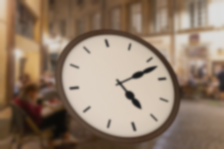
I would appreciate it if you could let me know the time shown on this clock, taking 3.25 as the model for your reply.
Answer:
5.12
